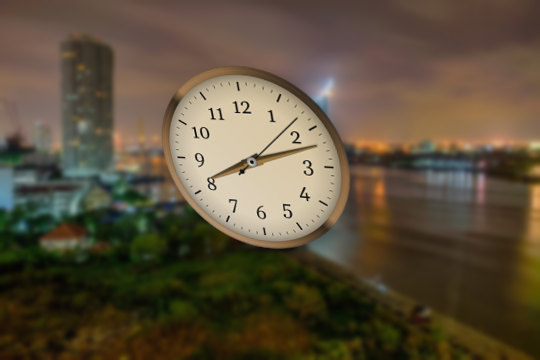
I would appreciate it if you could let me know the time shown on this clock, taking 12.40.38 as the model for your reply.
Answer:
8.12.08
